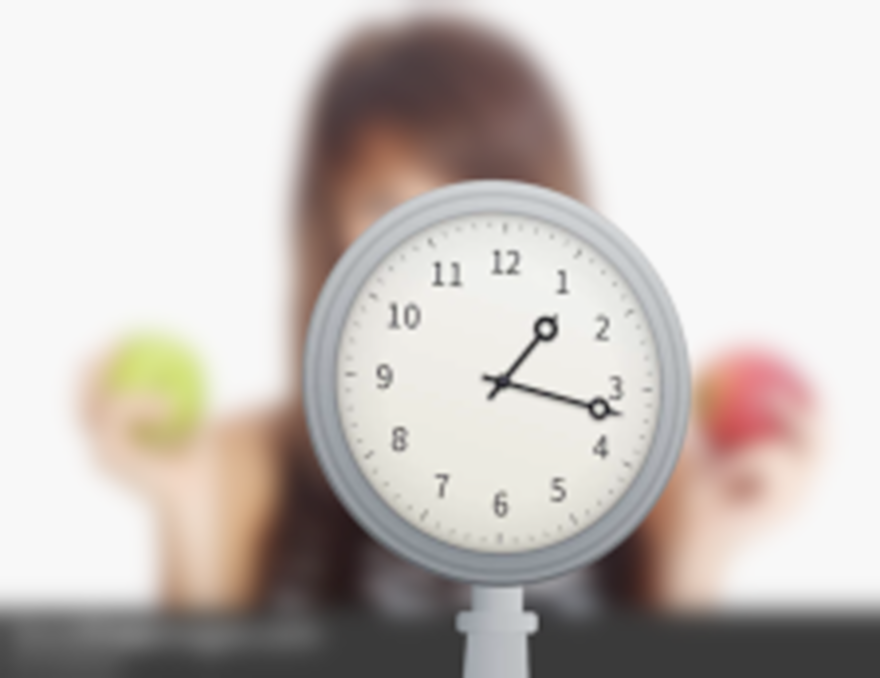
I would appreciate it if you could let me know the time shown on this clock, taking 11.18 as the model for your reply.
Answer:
1.17
